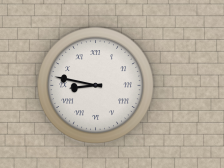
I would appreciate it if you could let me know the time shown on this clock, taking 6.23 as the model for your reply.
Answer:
8.47
